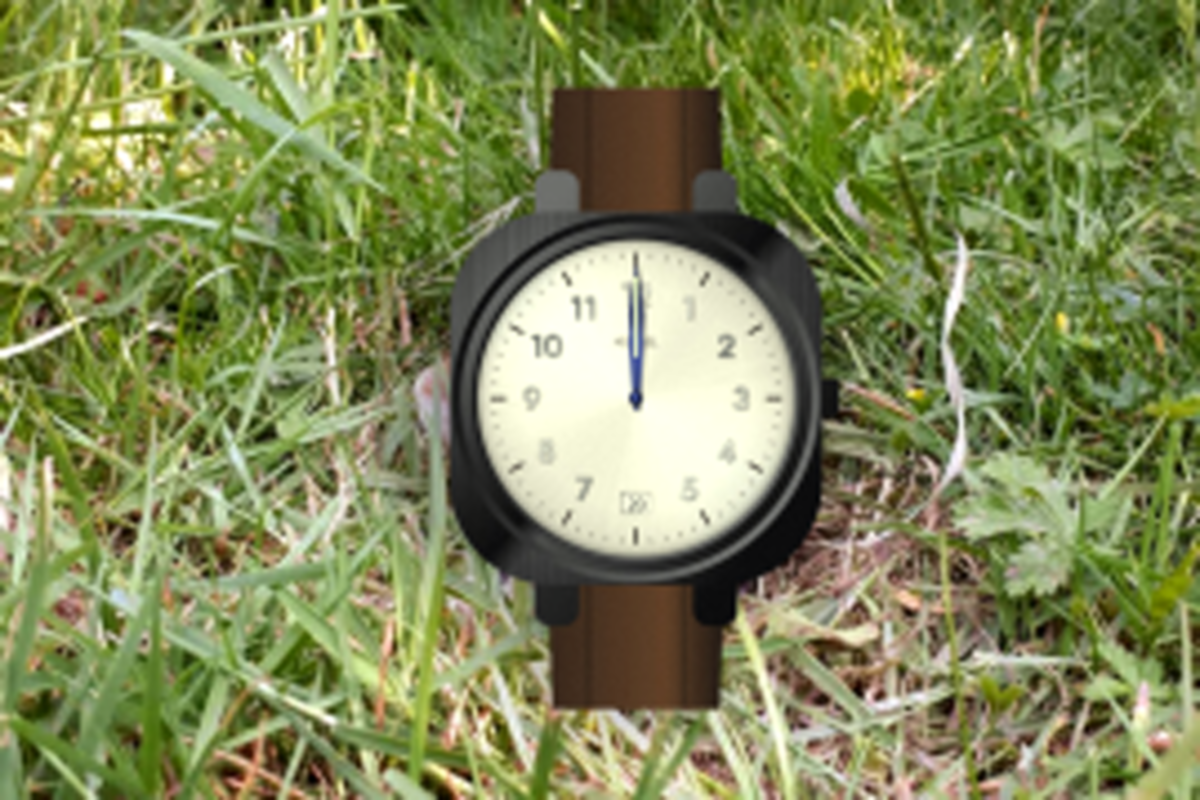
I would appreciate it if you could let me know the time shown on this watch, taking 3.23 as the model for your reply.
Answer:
12.00
